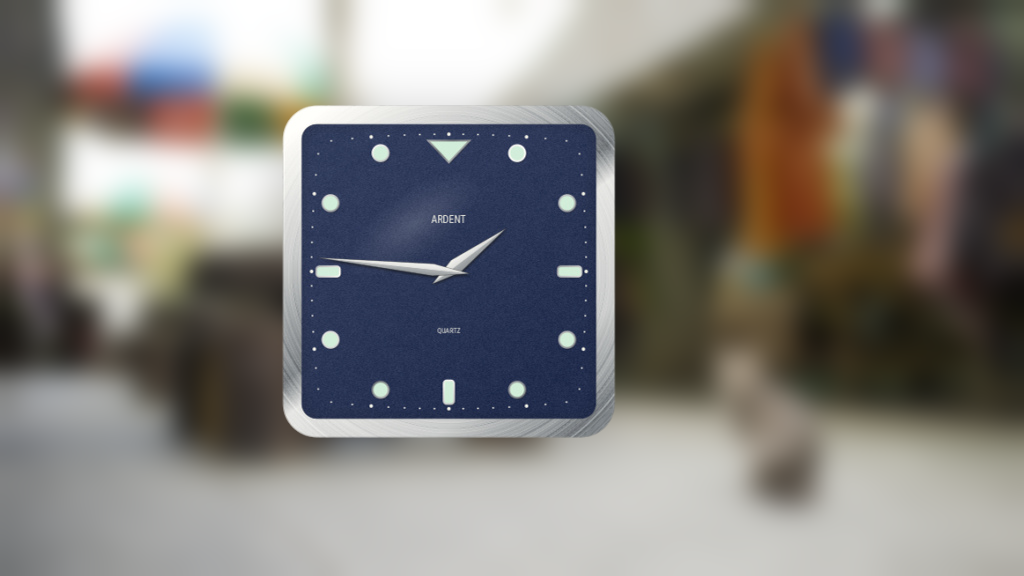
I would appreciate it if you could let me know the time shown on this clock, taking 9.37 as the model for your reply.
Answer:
1.46
